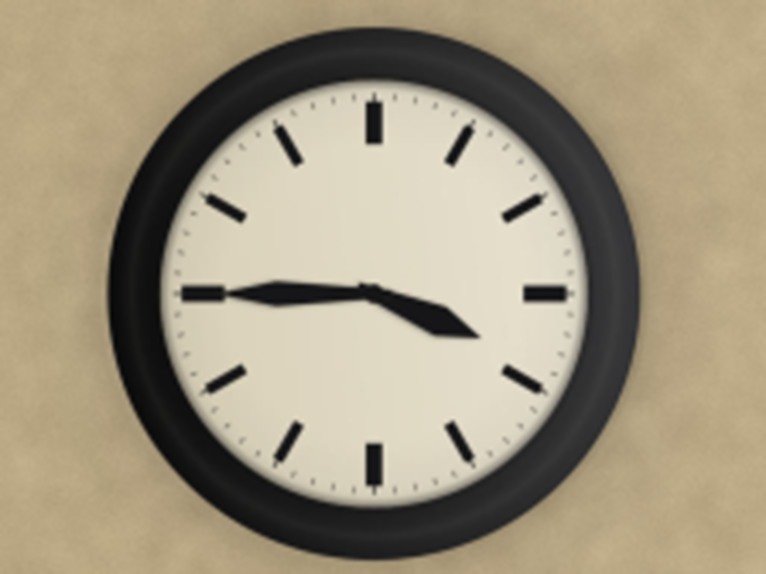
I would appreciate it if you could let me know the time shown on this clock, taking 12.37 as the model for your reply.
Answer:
3.45
